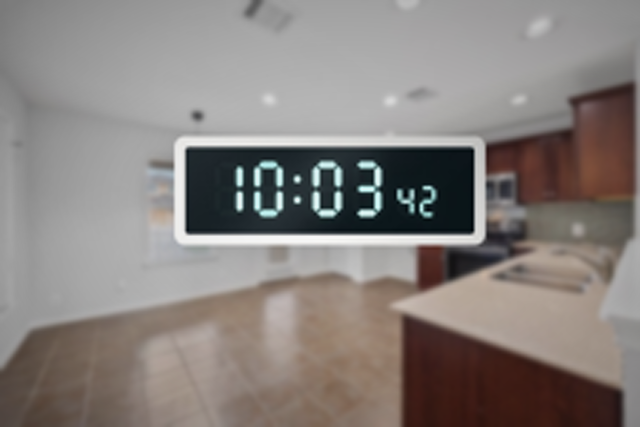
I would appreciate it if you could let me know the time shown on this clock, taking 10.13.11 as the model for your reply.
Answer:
10.03.42
